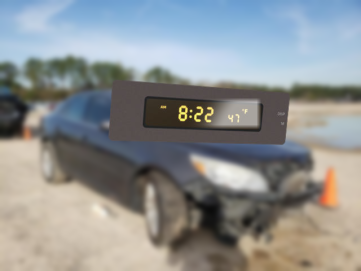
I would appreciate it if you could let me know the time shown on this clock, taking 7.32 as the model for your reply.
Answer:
8.22
